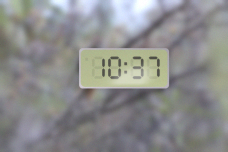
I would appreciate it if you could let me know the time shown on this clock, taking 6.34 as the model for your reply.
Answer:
10.37
